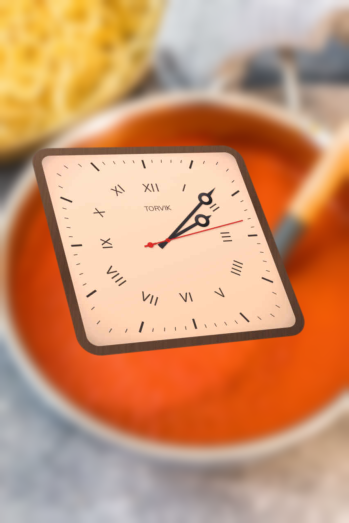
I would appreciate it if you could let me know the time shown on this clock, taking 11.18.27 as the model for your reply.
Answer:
2.08.13
